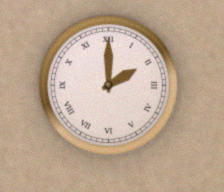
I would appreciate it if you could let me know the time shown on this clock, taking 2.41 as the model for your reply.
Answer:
2.00
